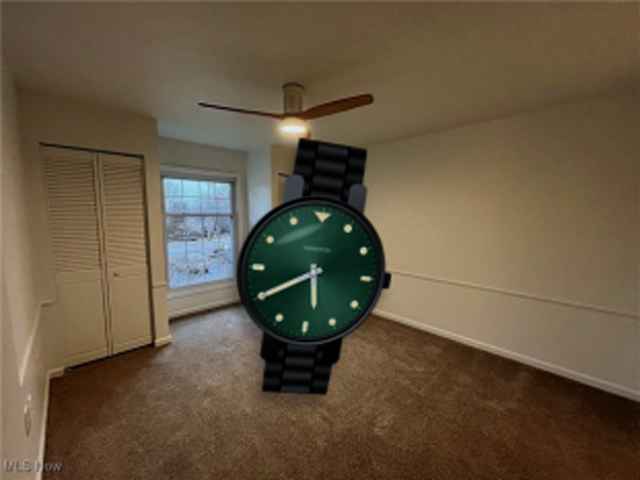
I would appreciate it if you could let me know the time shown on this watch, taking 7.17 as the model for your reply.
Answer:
5.40
